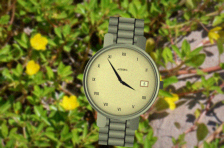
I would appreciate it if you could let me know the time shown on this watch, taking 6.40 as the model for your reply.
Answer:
3.54
